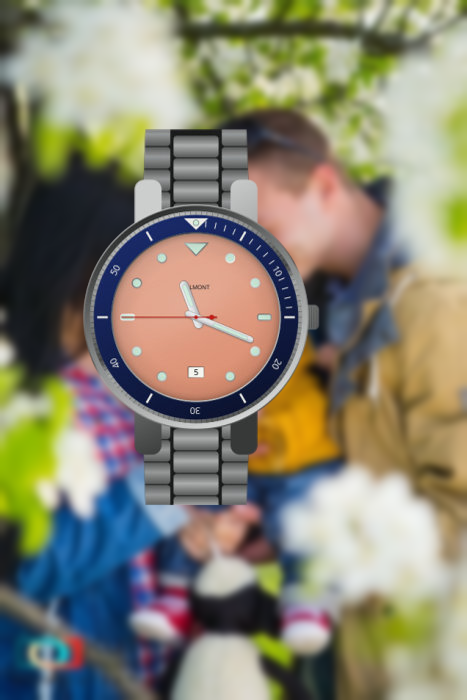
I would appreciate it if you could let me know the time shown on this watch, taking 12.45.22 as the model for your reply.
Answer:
11.18.45
